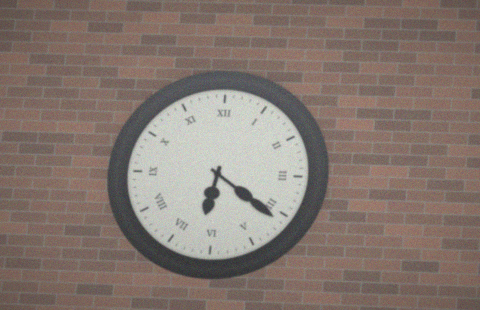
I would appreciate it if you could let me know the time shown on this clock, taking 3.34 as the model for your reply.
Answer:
6.21
